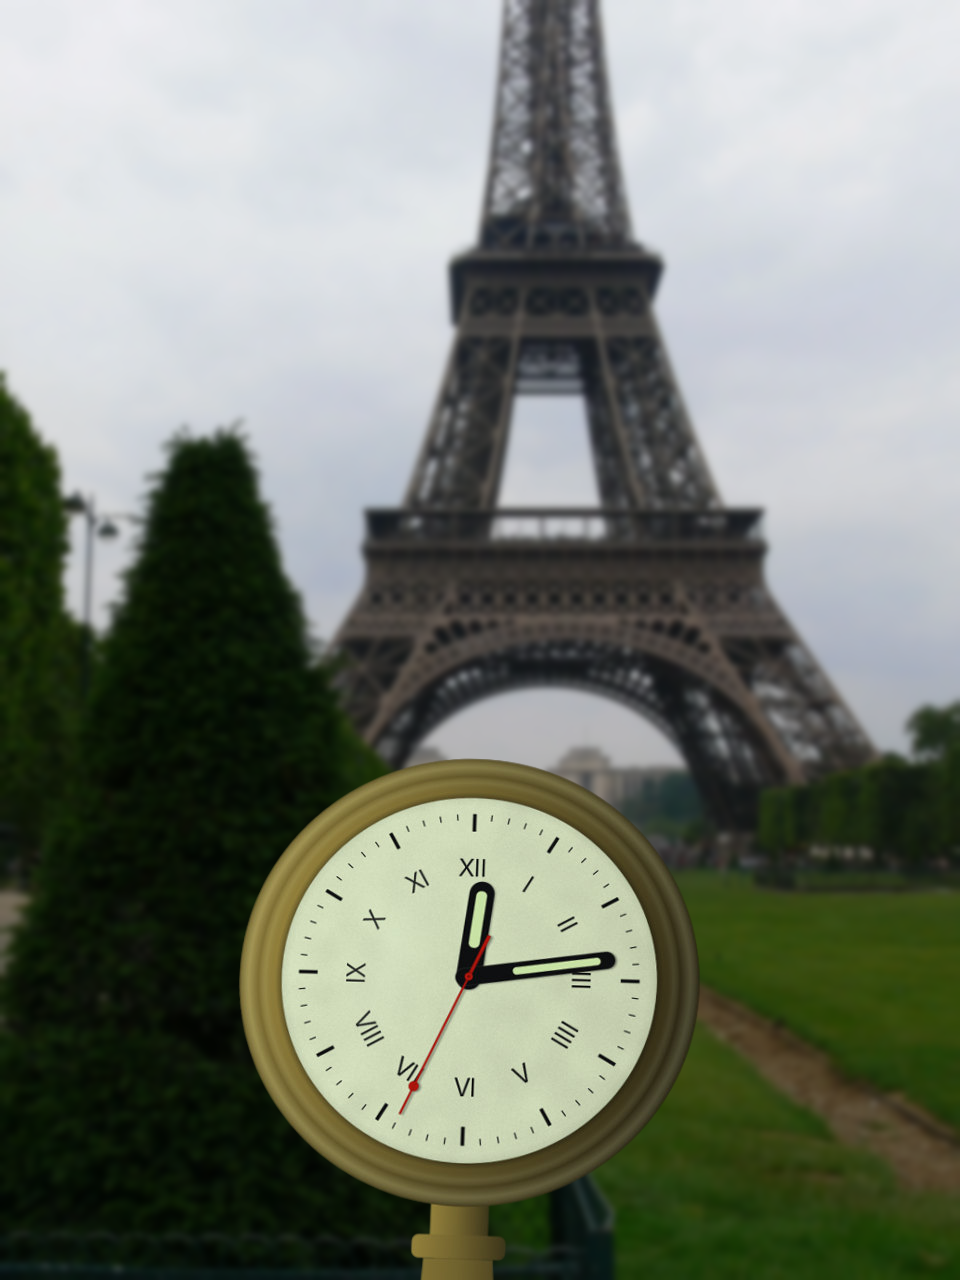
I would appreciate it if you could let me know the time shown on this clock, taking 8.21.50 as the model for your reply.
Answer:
12.13.34
